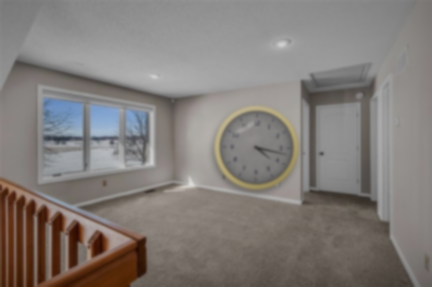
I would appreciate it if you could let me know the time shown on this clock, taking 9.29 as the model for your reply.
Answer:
4.17
